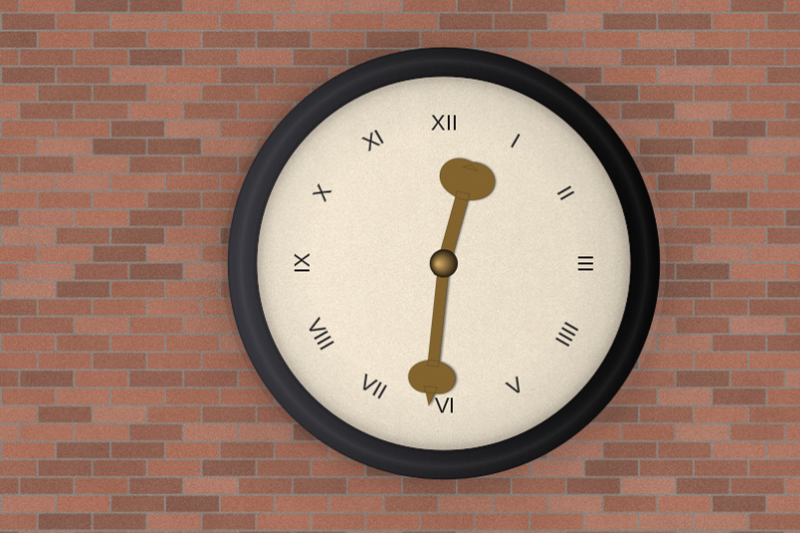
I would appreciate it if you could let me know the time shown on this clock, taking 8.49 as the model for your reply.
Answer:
12.31
